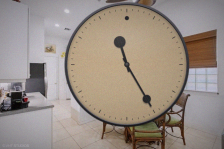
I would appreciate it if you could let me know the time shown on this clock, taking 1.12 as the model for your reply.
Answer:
11.25
